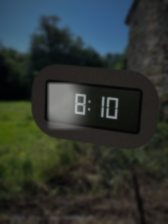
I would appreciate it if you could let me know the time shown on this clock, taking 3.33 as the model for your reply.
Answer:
8.10
